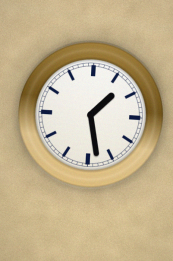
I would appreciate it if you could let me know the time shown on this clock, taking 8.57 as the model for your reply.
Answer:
1.28
